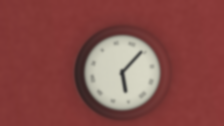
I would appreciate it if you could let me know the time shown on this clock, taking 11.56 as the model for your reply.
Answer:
5.04
